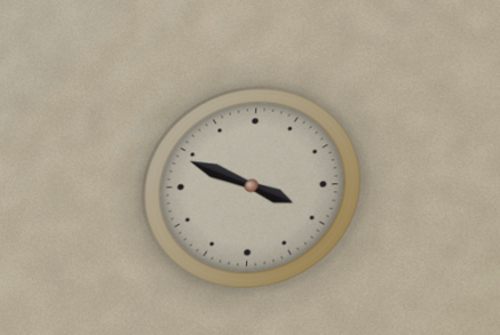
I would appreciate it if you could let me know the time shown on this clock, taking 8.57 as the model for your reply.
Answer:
3.49
